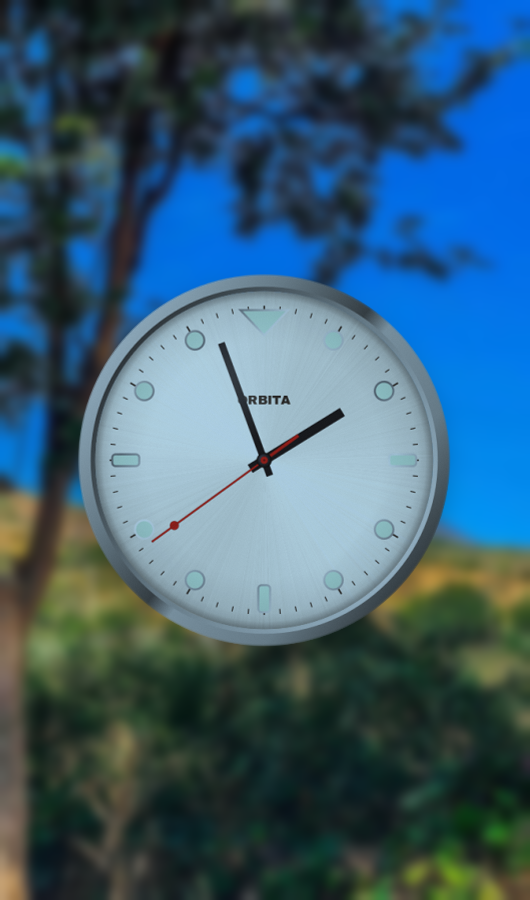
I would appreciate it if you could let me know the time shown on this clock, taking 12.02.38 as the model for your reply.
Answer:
1.56.39
